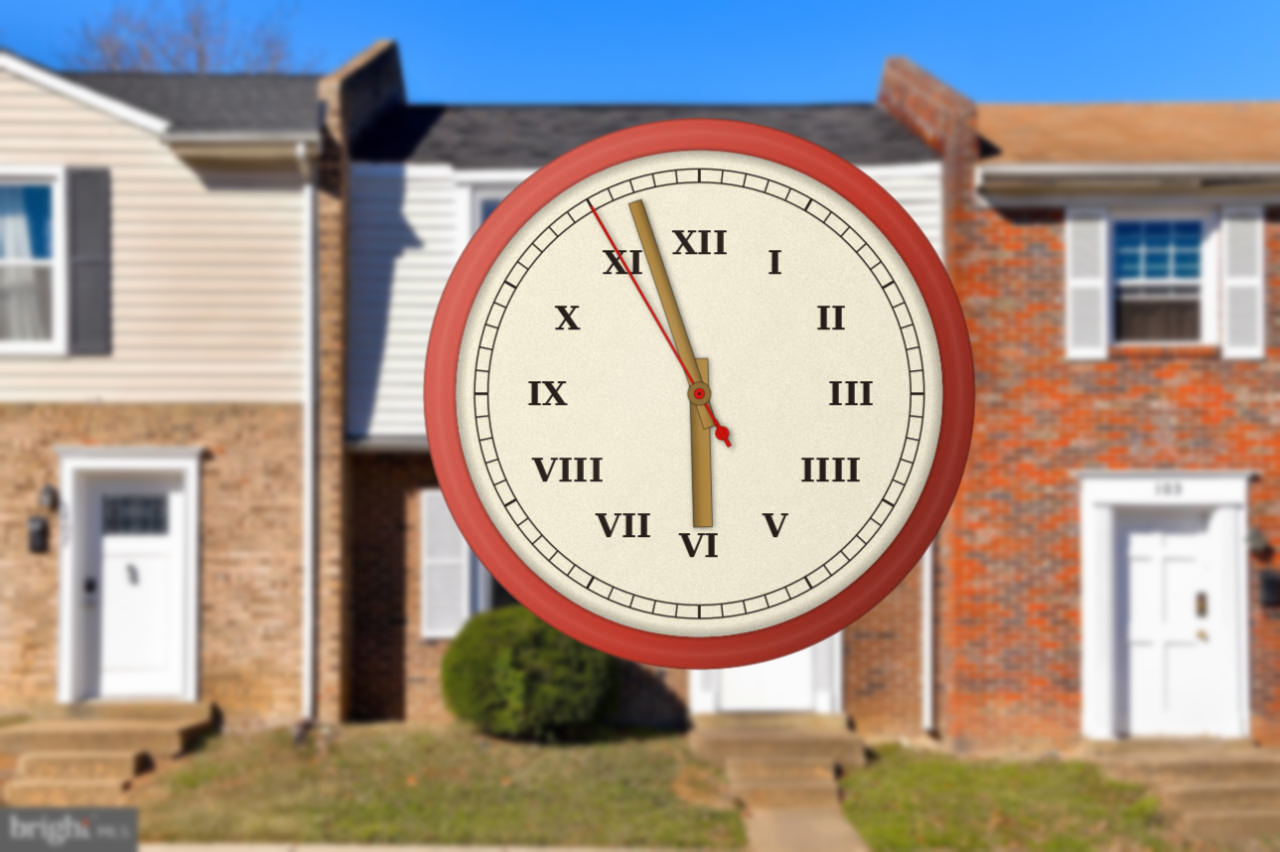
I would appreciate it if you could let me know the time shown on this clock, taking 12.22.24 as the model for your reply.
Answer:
5.56.55
